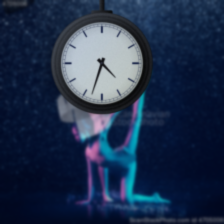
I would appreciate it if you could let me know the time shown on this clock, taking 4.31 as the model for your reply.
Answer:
4.33
